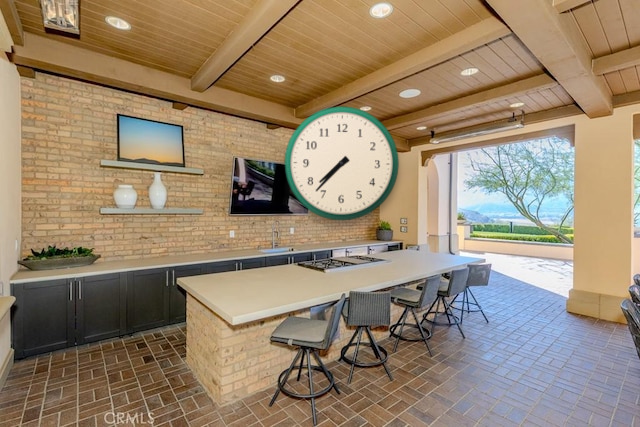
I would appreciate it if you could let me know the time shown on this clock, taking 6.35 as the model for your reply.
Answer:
7.37
